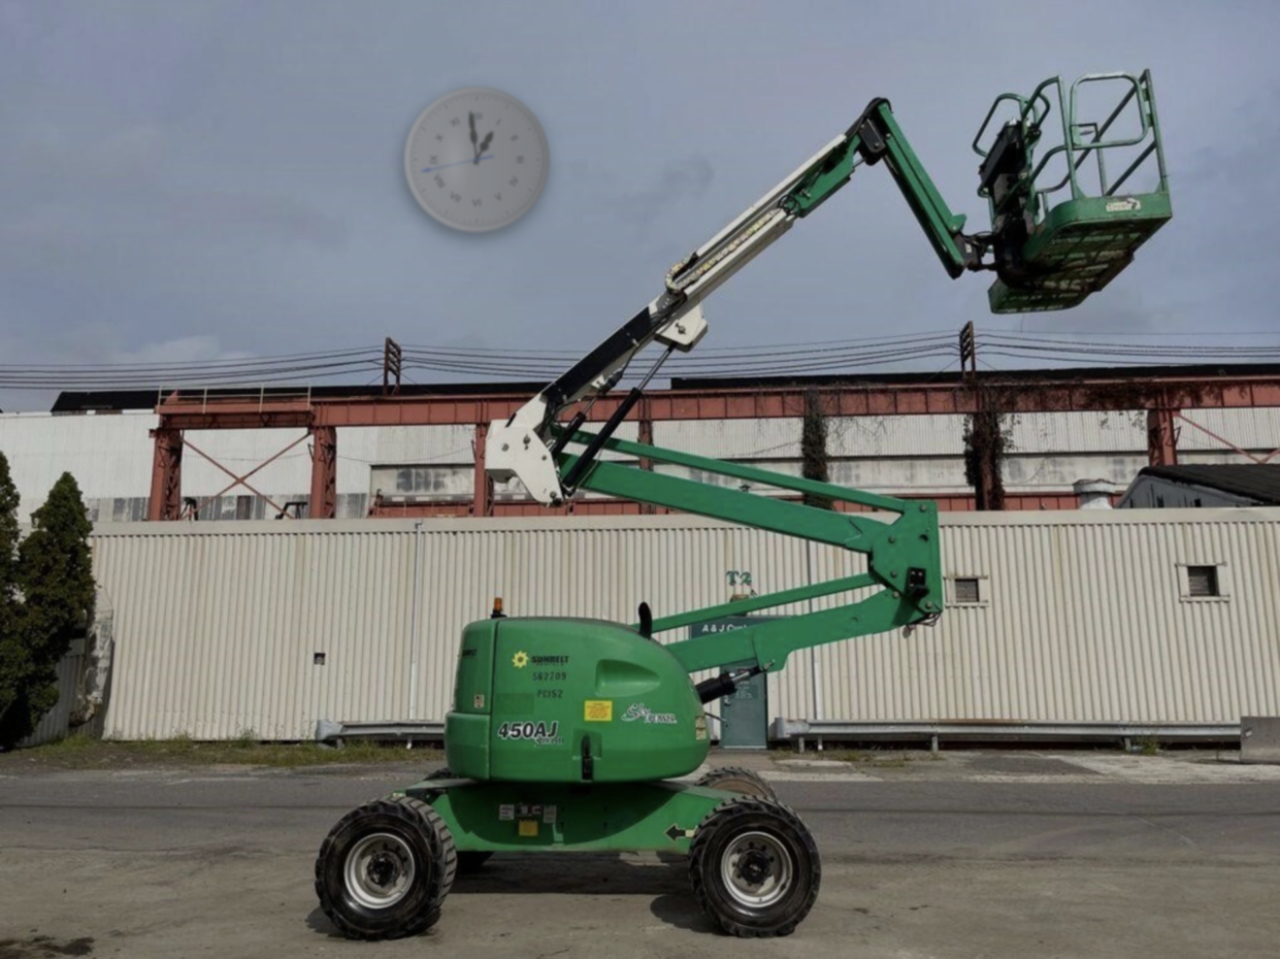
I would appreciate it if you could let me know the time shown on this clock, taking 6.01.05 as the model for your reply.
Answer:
12.58.43
